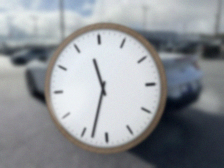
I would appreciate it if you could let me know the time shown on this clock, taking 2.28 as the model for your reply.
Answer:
11.33
